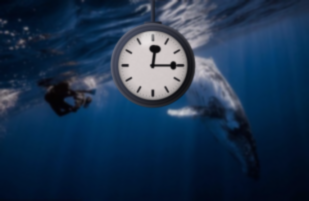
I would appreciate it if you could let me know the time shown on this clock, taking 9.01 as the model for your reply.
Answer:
12.15
